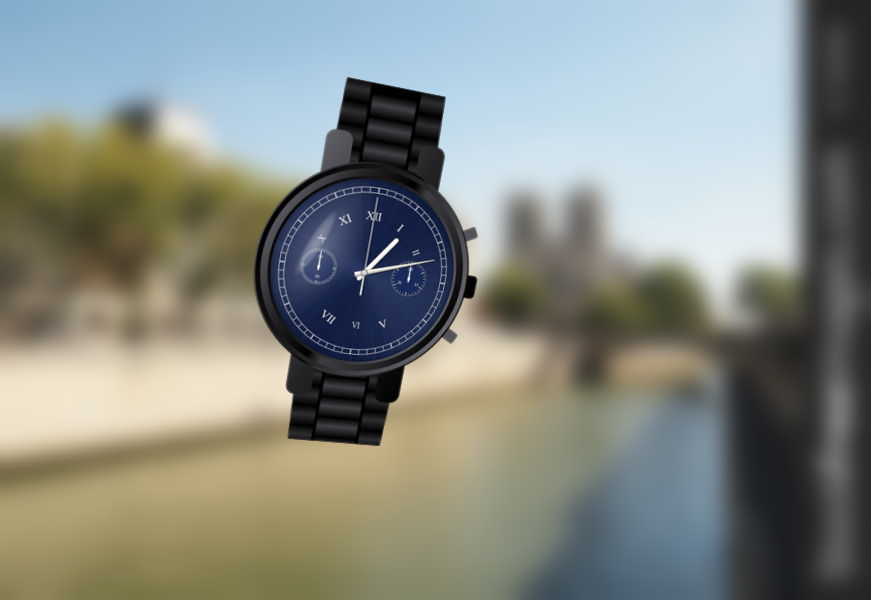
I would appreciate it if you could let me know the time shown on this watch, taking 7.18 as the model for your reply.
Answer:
1.12
